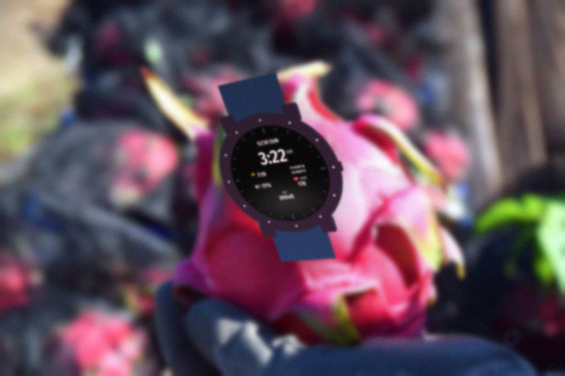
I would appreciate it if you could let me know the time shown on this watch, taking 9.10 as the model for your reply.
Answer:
3.22
